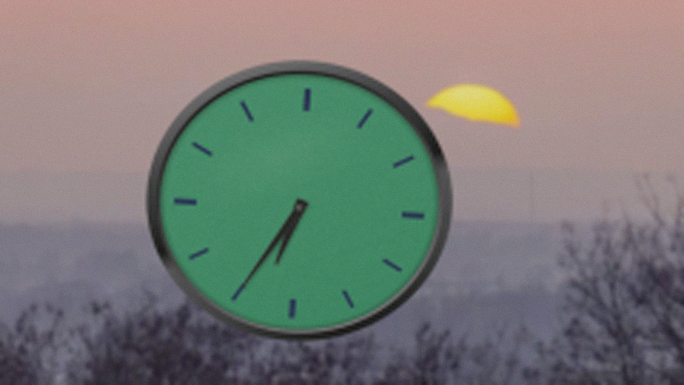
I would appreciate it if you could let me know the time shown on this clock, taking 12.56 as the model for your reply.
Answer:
6.35
